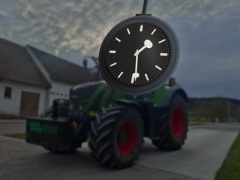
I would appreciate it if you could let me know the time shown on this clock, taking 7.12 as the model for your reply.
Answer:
1.29
